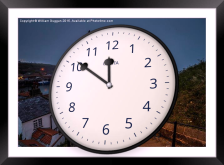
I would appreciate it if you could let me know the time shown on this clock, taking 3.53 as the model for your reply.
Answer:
11.51
